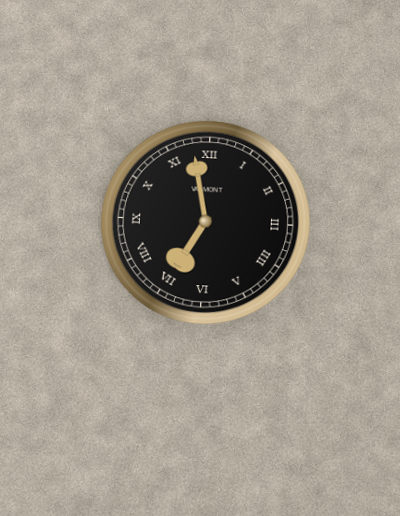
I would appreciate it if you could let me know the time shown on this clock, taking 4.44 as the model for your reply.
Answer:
6.58
